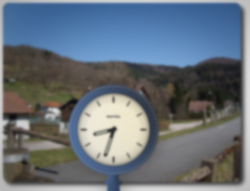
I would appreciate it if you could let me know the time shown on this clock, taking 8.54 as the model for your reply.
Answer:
8.33
